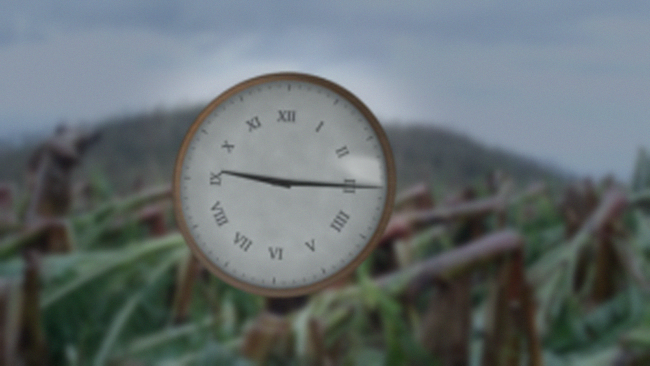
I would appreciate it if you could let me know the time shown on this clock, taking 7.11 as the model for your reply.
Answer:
9.15
